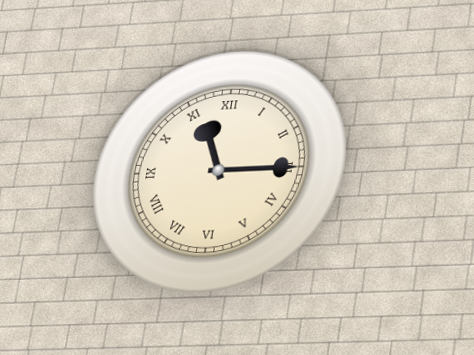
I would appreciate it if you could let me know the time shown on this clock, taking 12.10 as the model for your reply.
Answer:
11.15
